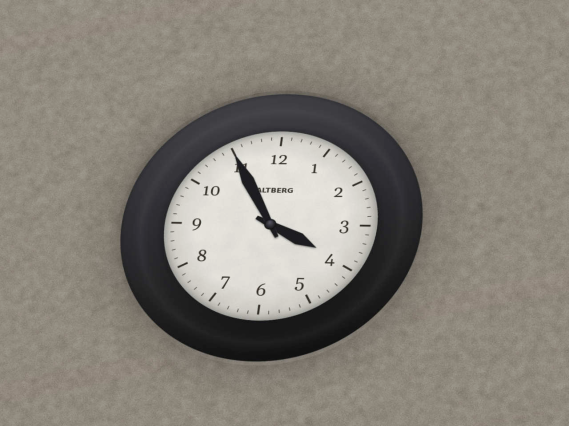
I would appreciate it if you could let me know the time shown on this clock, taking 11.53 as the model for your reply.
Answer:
3.55
